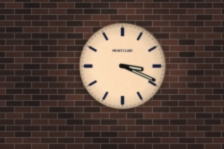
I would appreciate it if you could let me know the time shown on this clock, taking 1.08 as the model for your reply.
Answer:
3.19
